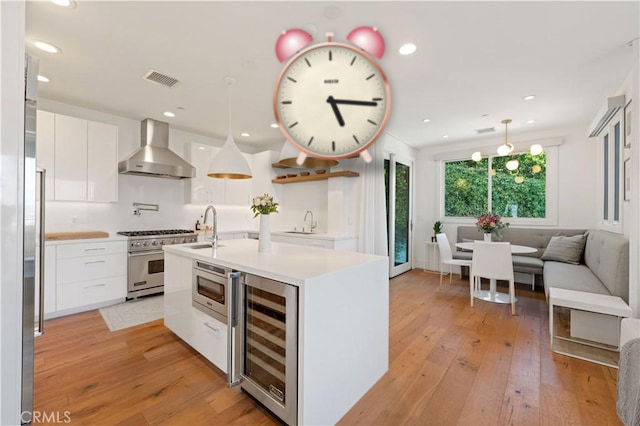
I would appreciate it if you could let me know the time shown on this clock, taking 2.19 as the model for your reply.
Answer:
5.16
